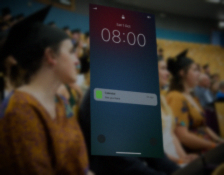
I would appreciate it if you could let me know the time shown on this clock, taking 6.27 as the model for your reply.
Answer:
8.00
